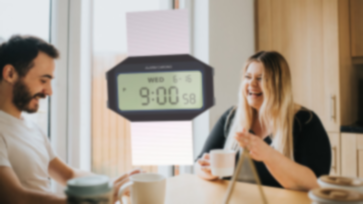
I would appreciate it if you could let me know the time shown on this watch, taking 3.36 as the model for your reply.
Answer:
9.00
